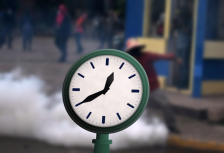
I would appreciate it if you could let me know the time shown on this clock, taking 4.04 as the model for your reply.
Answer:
12.40
